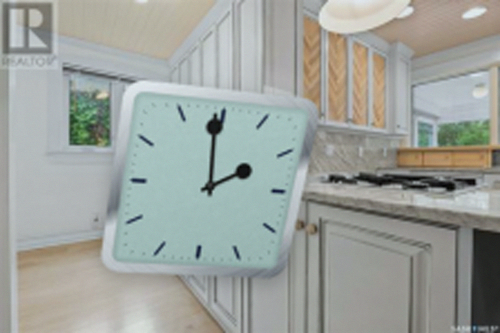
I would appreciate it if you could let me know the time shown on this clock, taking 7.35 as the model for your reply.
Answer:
1.59
